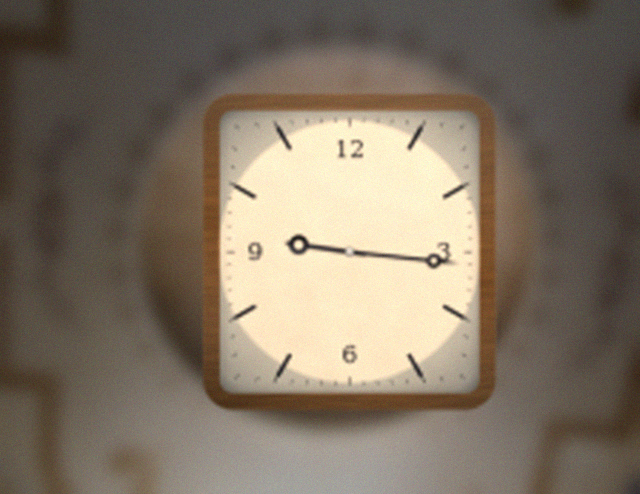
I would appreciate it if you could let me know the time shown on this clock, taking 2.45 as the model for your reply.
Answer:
9.16
